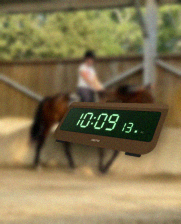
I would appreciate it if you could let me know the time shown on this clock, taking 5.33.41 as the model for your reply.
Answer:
10.09.13
